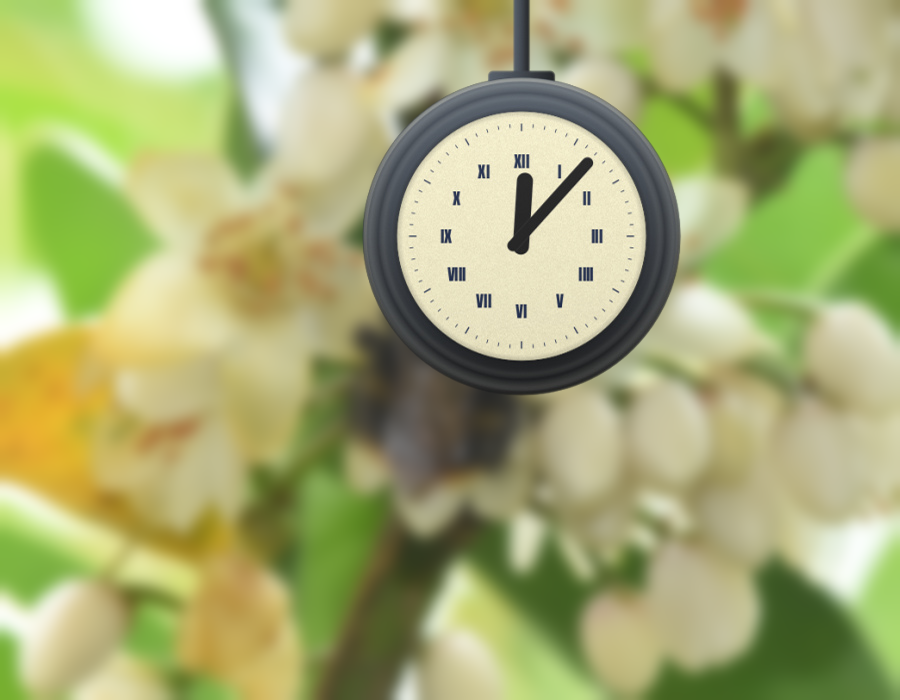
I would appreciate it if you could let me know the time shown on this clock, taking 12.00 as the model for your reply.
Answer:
12.07
